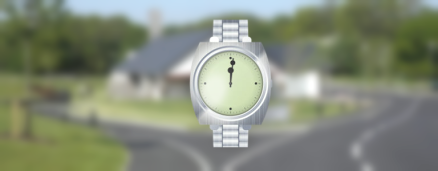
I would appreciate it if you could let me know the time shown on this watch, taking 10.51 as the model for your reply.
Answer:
12.01
